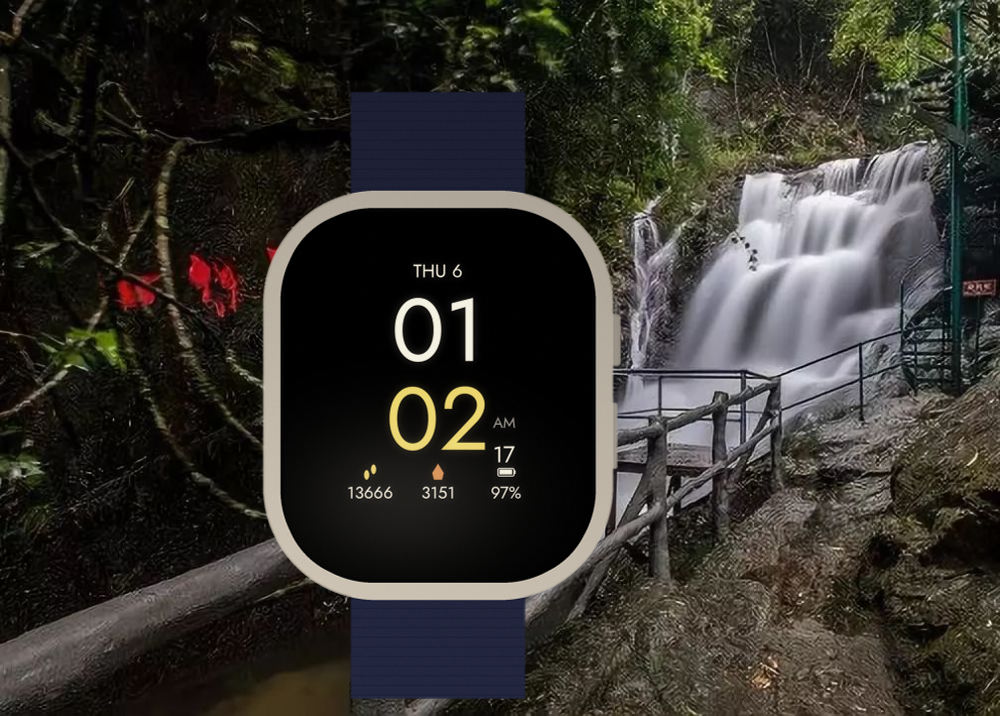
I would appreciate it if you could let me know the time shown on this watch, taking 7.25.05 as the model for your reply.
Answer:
1.02.17
